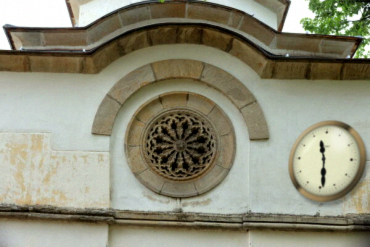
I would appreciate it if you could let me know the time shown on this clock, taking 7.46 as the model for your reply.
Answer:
11.29
